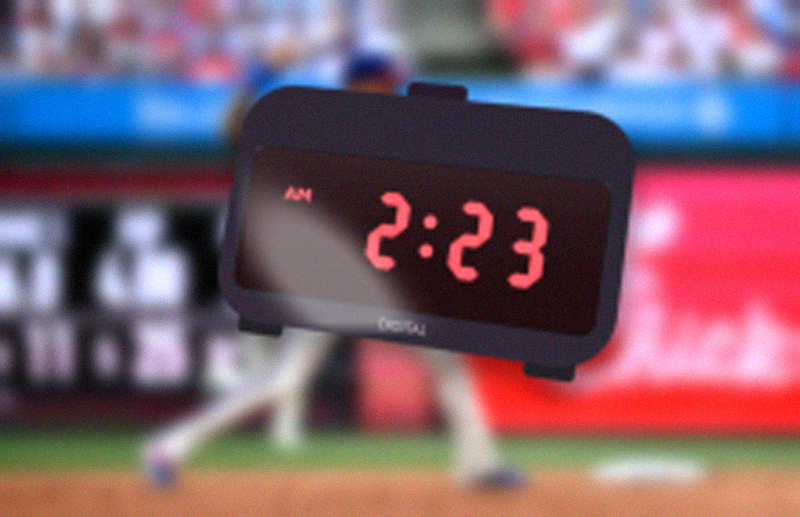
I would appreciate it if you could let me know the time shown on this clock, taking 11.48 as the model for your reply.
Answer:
2.23
